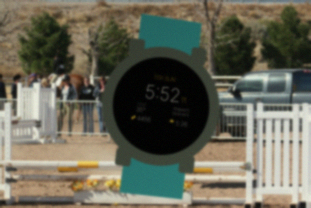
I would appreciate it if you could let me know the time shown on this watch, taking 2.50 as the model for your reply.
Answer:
5.52
